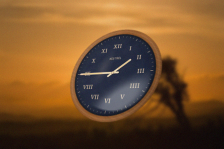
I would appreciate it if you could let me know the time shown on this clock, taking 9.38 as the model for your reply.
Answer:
1.45
